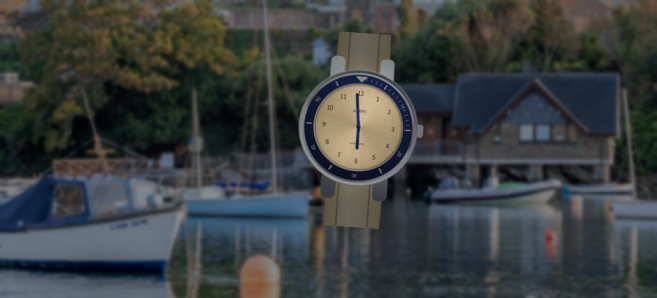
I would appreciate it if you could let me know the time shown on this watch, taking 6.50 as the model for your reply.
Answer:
5.59
